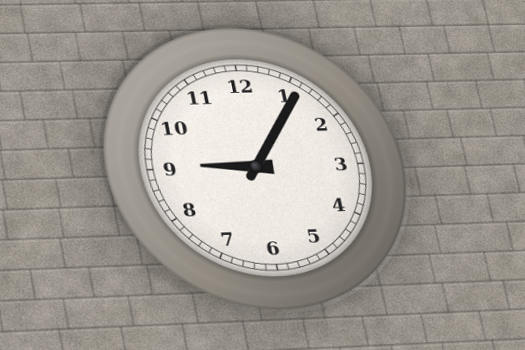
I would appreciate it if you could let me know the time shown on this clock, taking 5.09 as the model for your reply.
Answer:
9.06
